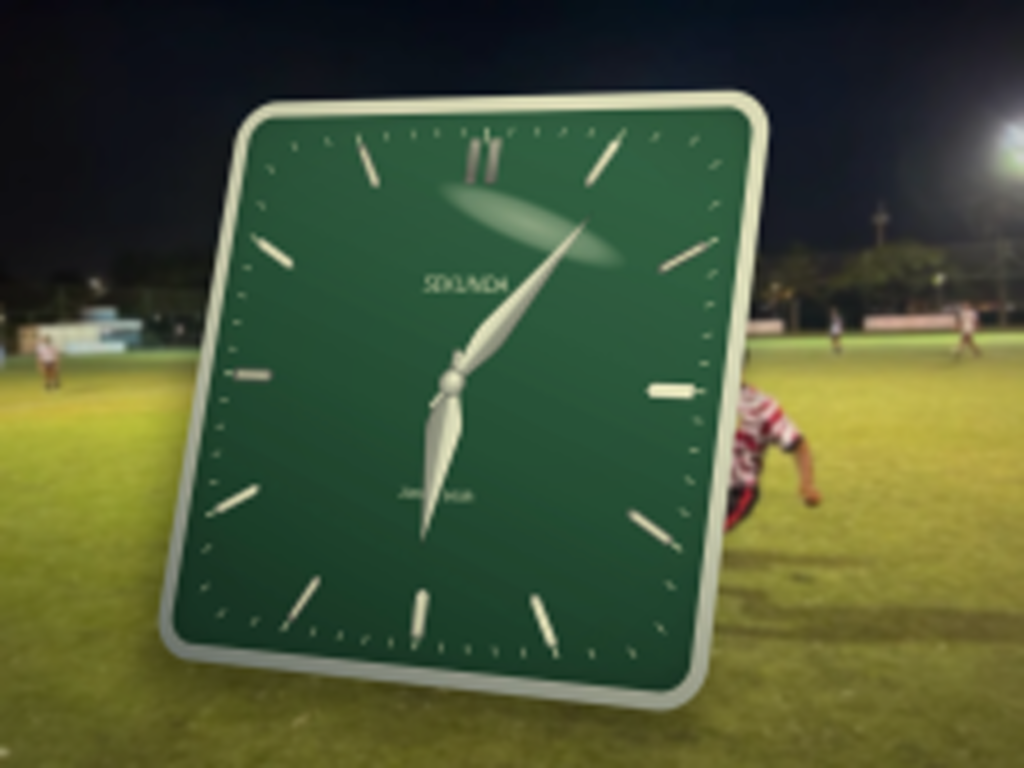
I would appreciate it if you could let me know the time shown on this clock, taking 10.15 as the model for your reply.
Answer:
6.06
